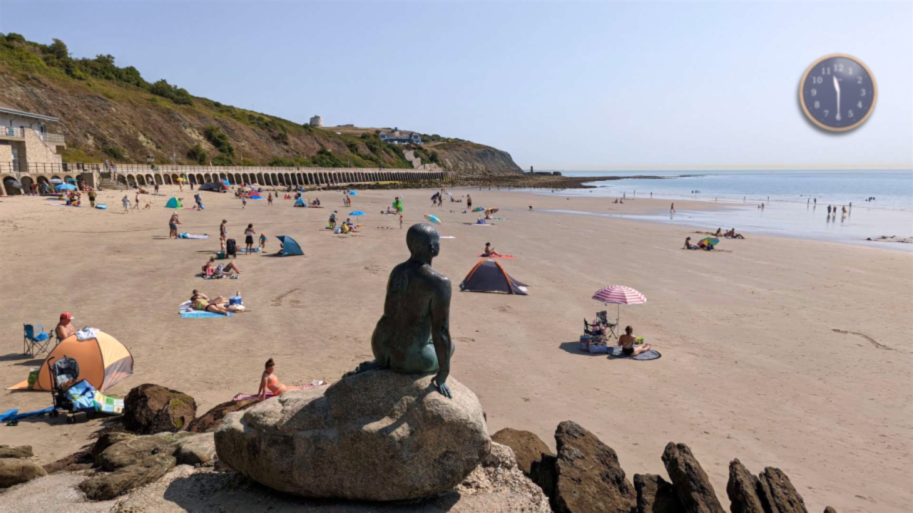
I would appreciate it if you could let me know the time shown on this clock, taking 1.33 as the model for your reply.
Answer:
11.30
